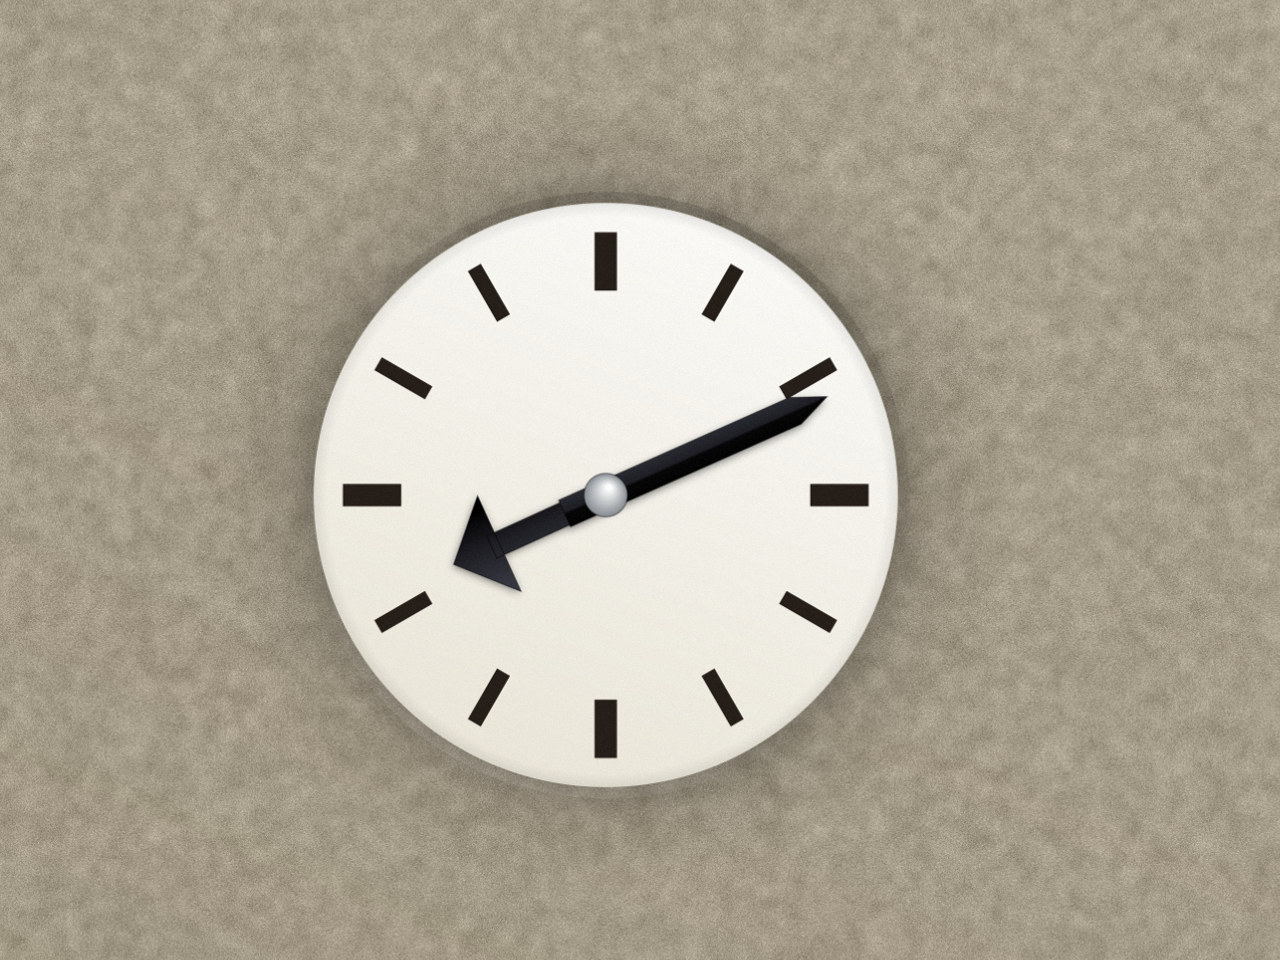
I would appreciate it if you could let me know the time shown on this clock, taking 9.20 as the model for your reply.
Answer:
8.11
